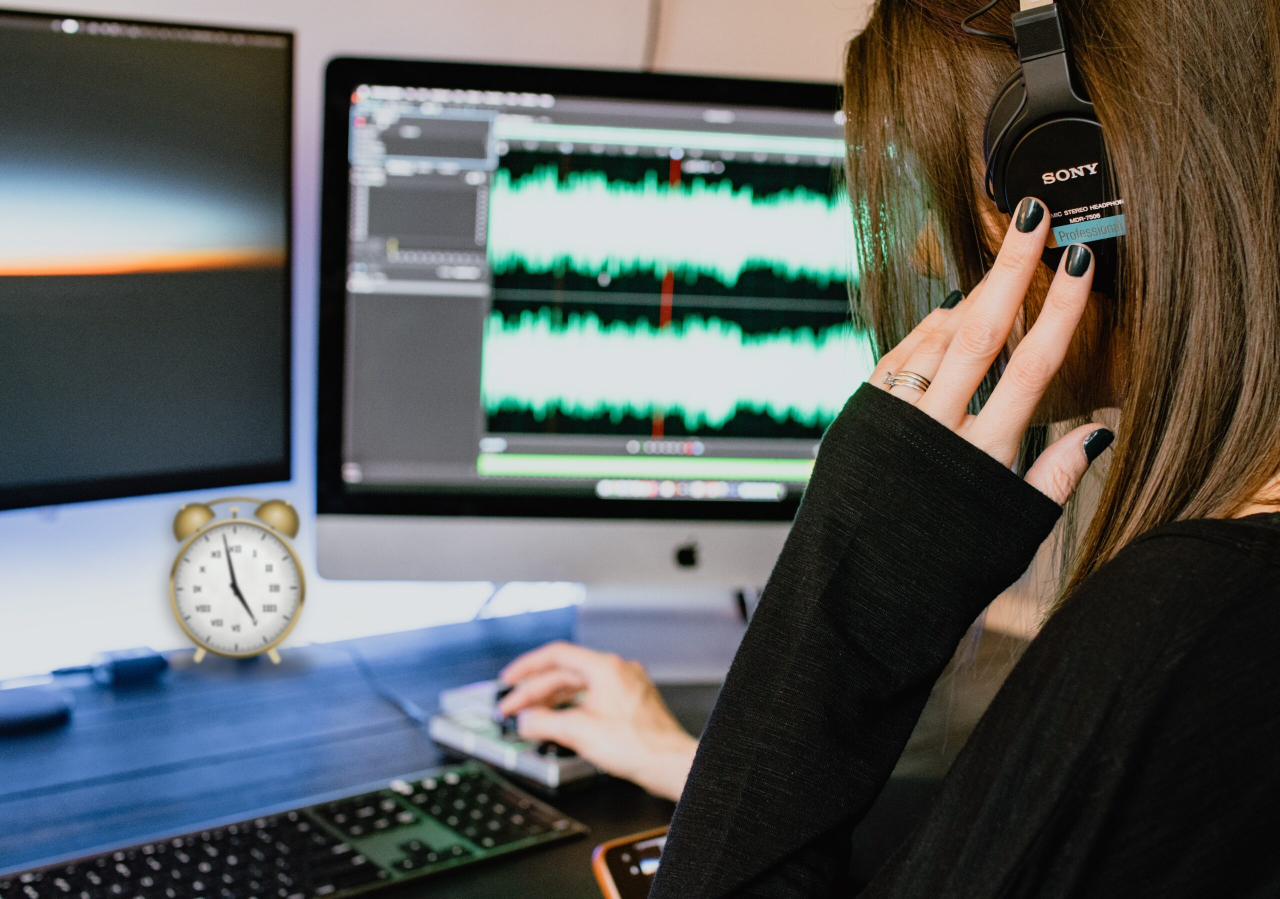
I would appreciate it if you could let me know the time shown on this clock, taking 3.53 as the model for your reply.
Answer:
4.58
